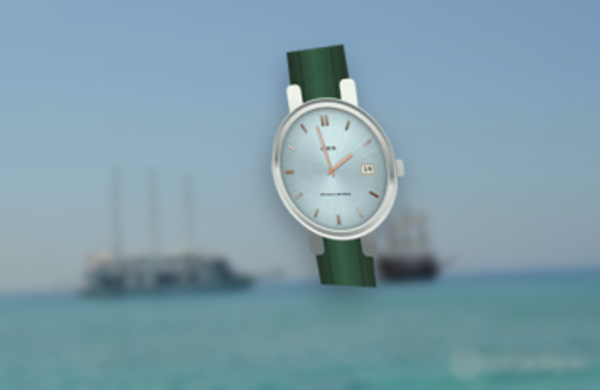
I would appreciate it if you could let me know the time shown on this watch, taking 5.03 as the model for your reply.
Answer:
1.58
